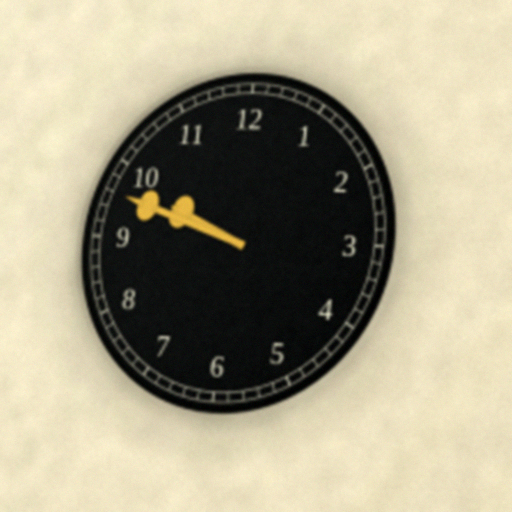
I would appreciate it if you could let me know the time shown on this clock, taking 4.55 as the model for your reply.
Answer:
9.48
